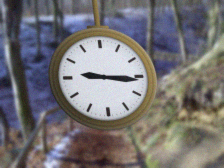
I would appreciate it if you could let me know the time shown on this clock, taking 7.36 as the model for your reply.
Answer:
9.16
